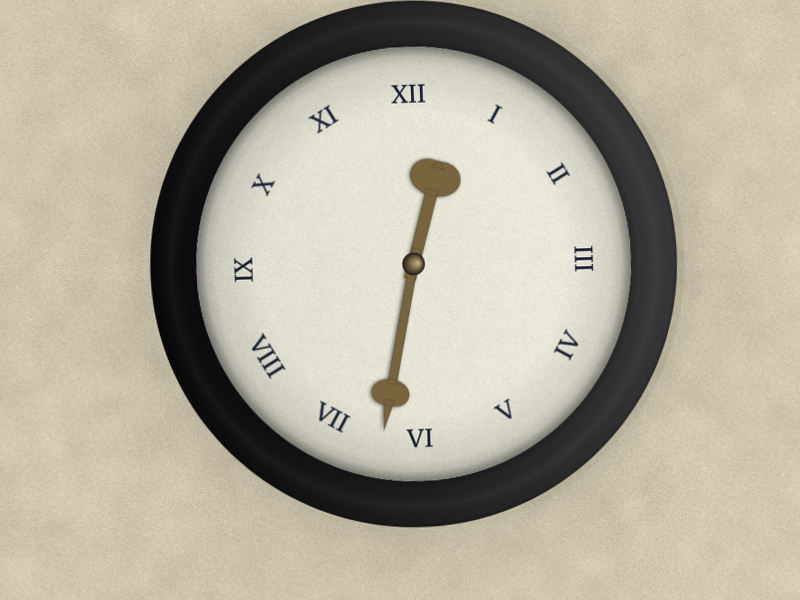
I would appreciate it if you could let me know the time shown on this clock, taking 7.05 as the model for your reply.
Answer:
12.32
